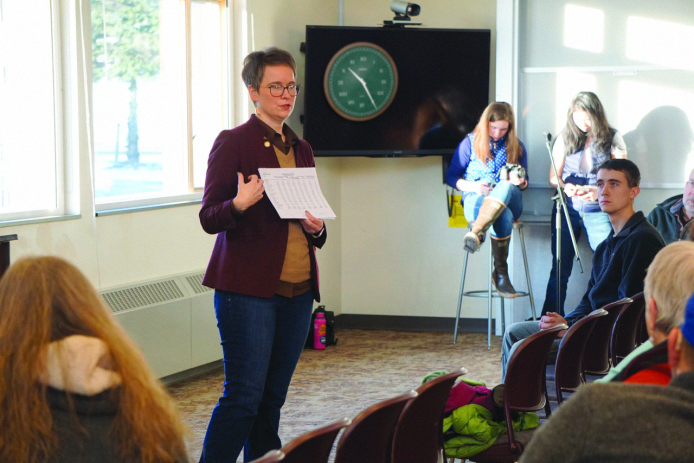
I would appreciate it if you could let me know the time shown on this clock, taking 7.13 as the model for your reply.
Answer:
10.25
